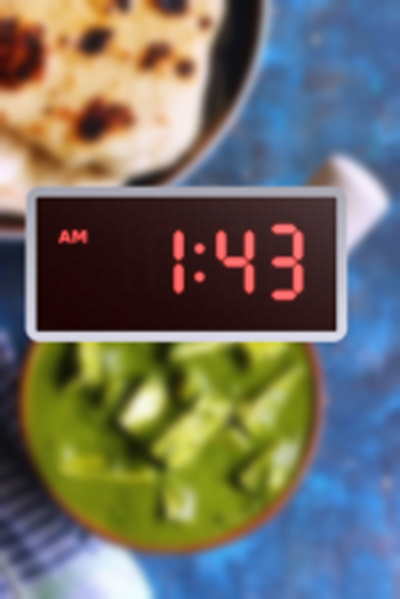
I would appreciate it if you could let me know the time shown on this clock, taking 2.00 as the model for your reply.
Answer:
1.43
